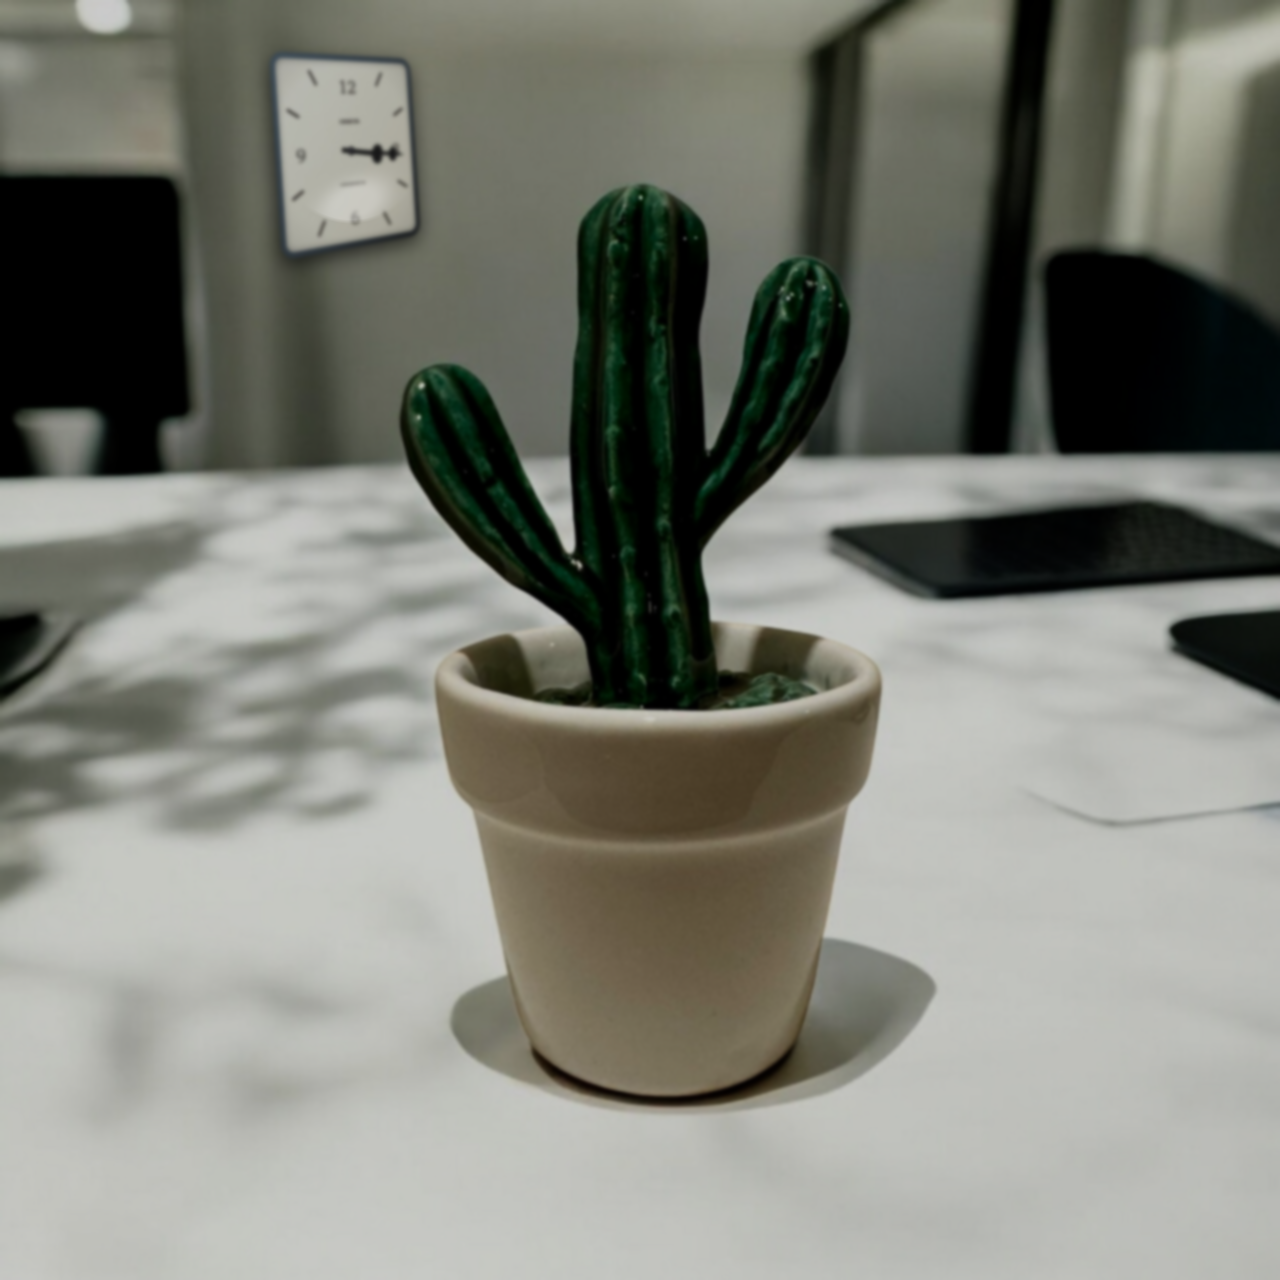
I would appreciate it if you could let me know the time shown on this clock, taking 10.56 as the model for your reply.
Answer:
3.16
